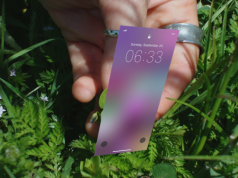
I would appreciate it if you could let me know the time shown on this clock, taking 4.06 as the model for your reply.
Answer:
6.33
